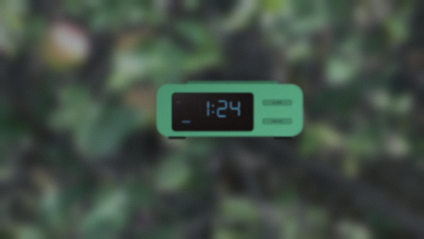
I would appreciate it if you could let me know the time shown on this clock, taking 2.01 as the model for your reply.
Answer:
1.24
